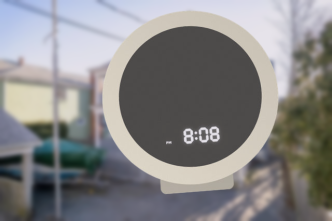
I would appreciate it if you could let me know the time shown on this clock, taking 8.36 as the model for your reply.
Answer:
8.08
